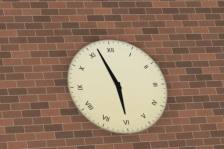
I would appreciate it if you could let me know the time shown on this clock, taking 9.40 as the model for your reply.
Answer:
5.57
